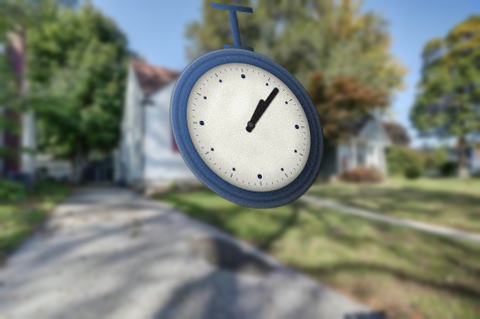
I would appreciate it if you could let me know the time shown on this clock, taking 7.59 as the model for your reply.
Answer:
1.07
